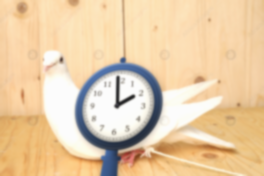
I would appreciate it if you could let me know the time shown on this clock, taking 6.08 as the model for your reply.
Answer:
1.59
